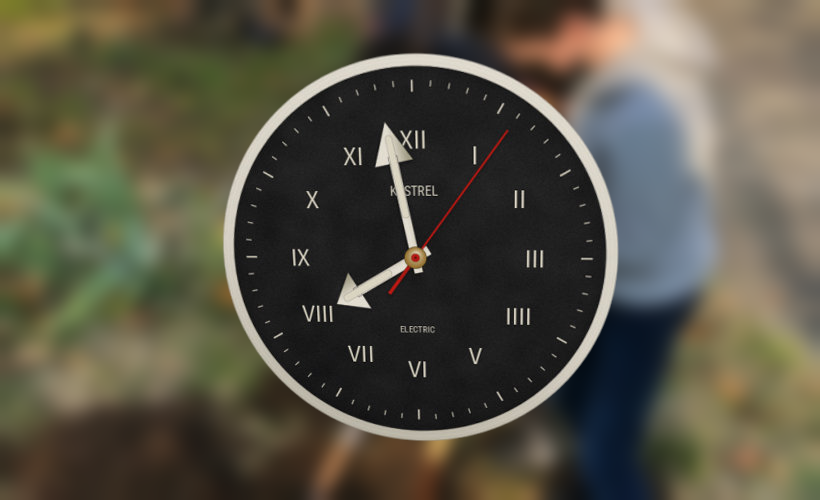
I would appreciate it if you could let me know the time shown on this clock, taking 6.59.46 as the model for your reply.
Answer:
7.58.06
